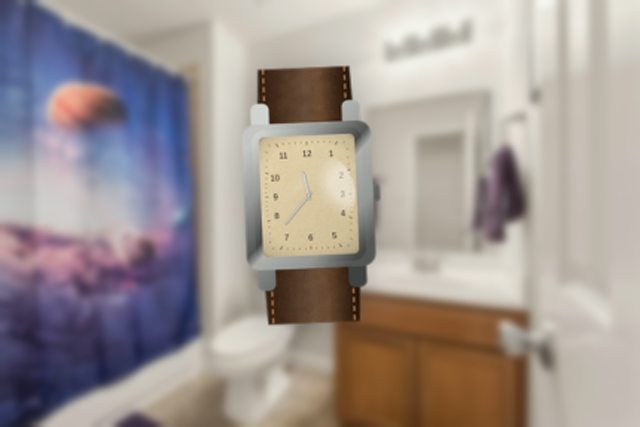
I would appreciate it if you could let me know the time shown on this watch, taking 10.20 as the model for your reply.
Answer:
11.37
